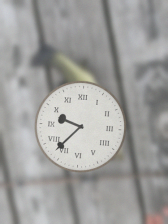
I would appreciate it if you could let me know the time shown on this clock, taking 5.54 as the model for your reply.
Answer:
9.37
